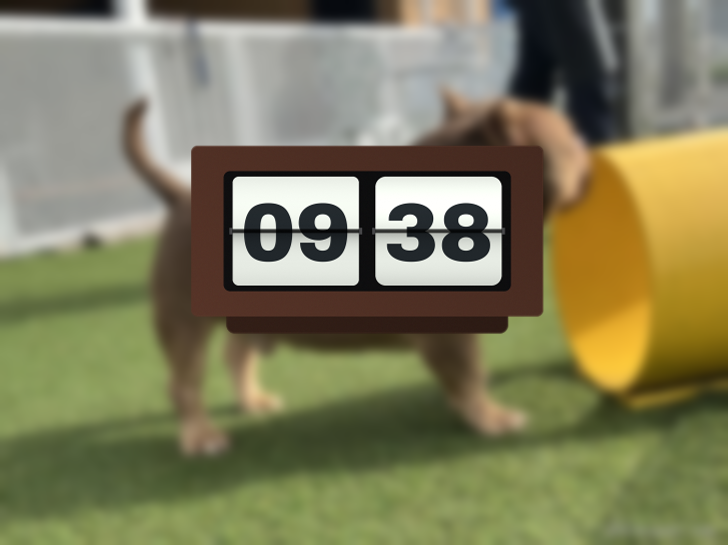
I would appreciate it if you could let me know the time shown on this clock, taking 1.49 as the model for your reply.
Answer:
9.38
